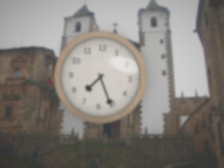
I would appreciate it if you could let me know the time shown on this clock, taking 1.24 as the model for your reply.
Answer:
7.26
